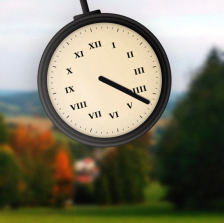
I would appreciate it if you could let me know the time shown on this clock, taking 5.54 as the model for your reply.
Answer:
4.22
